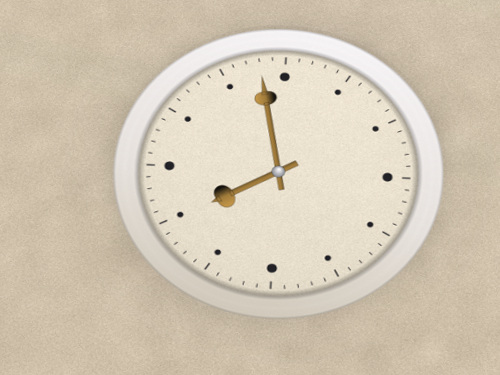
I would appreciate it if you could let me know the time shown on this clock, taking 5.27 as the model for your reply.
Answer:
7.58
